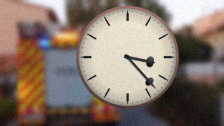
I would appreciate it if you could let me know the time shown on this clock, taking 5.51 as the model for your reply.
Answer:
3.23
